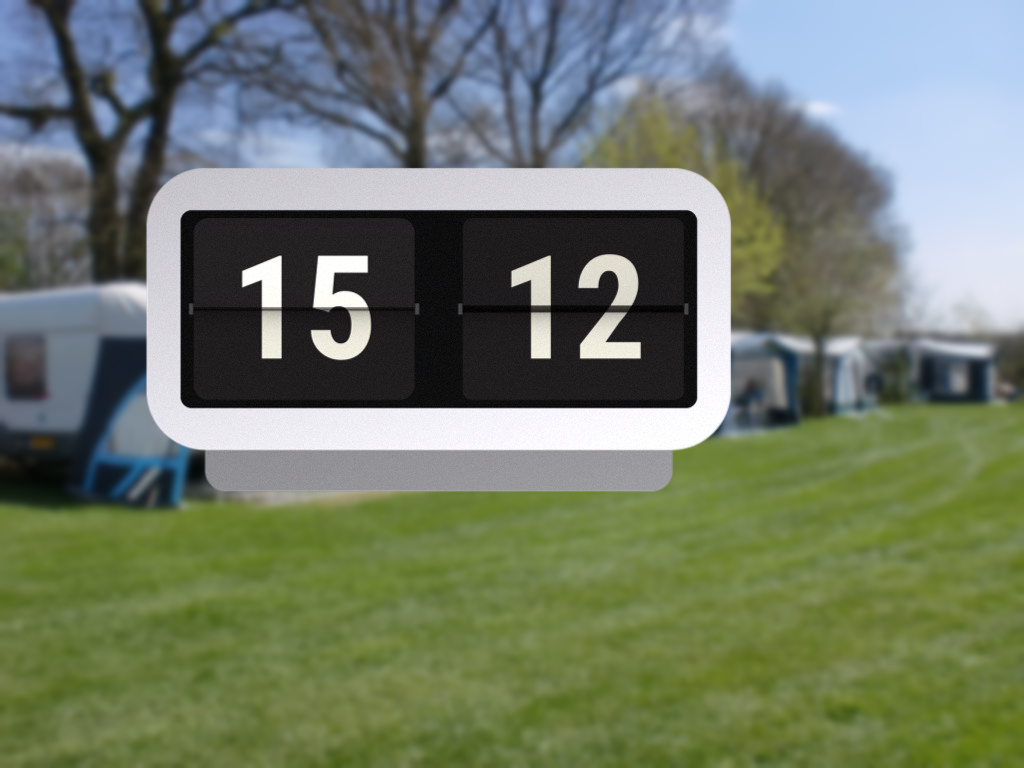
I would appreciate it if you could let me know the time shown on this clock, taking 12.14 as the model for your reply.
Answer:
15.12
